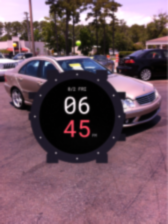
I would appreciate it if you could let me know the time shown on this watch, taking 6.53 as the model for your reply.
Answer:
6.45
